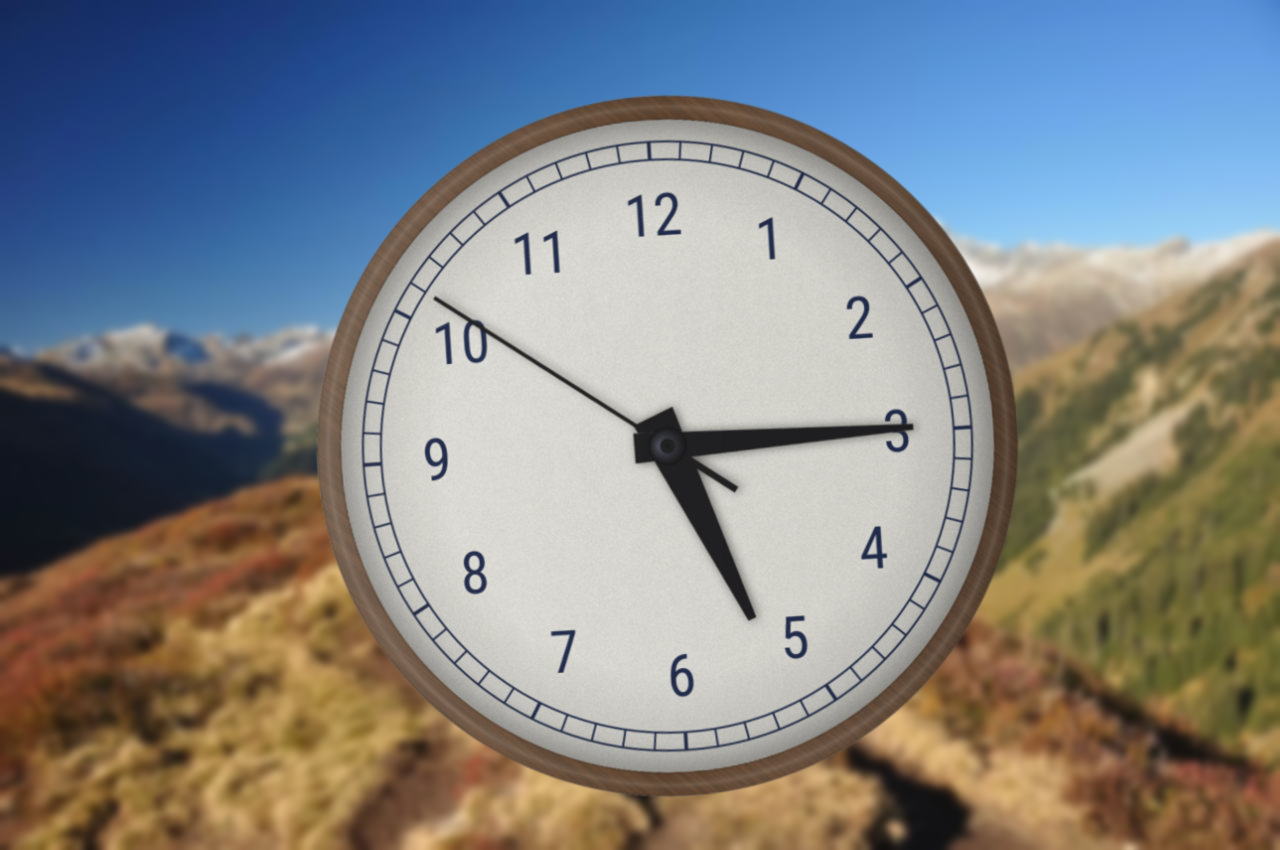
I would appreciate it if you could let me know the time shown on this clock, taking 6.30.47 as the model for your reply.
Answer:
5.14.51
